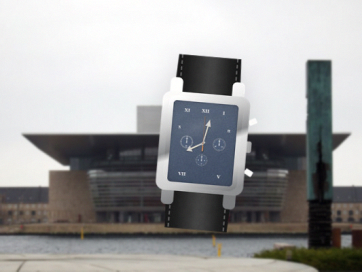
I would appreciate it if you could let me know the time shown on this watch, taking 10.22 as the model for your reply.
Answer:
8.02
